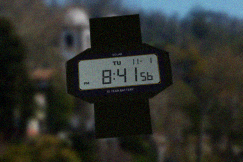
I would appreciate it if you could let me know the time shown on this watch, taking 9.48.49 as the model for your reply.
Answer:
8.41.56
